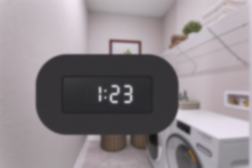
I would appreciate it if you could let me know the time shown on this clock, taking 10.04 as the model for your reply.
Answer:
1.23
